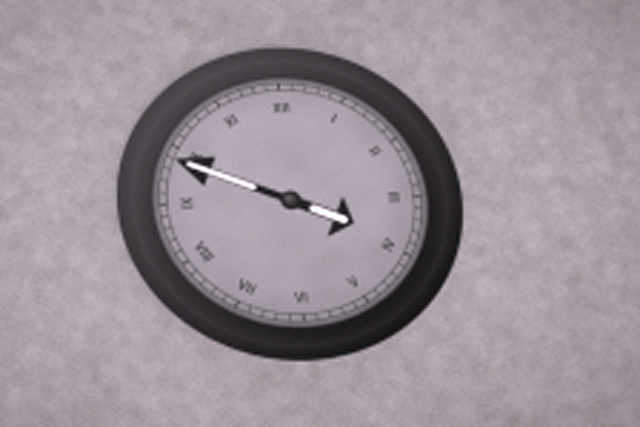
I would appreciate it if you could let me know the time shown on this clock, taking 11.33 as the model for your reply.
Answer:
3.49
